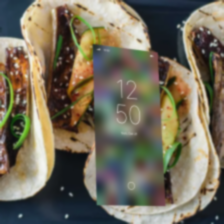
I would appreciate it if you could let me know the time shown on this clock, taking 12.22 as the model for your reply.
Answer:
12.50
